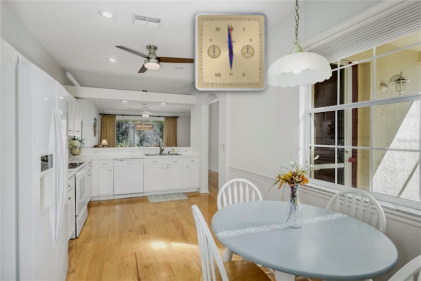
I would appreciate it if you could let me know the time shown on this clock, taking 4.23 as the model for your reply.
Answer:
5.59
